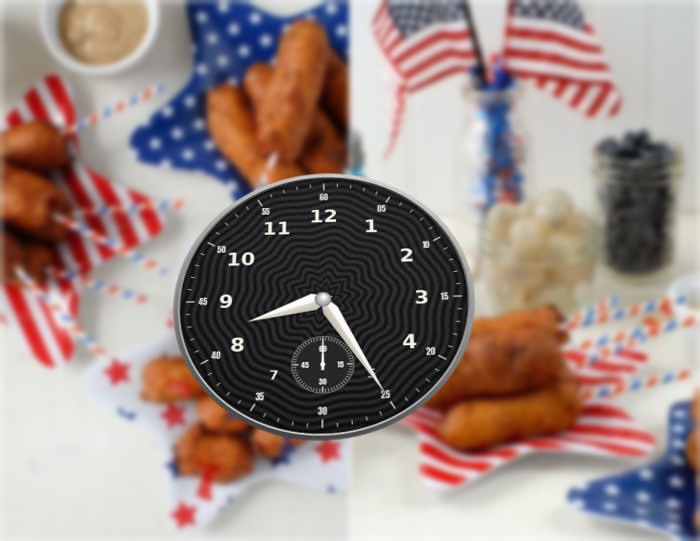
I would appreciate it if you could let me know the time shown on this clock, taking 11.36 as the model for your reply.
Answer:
8.25
